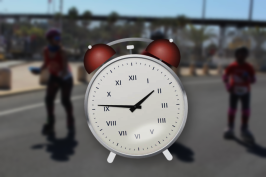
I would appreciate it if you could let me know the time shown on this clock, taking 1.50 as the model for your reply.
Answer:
1.46
